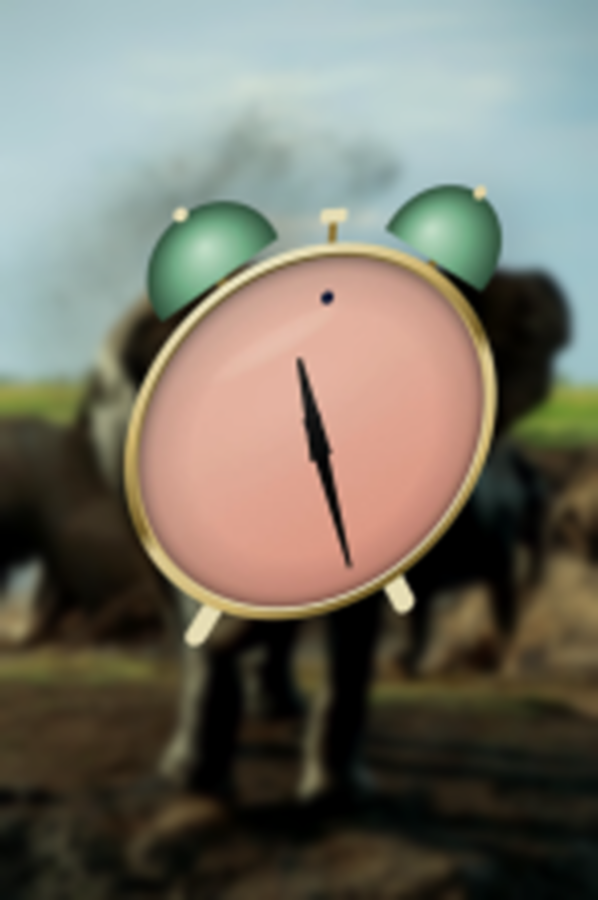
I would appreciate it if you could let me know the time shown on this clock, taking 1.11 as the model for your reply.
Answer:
11.27
